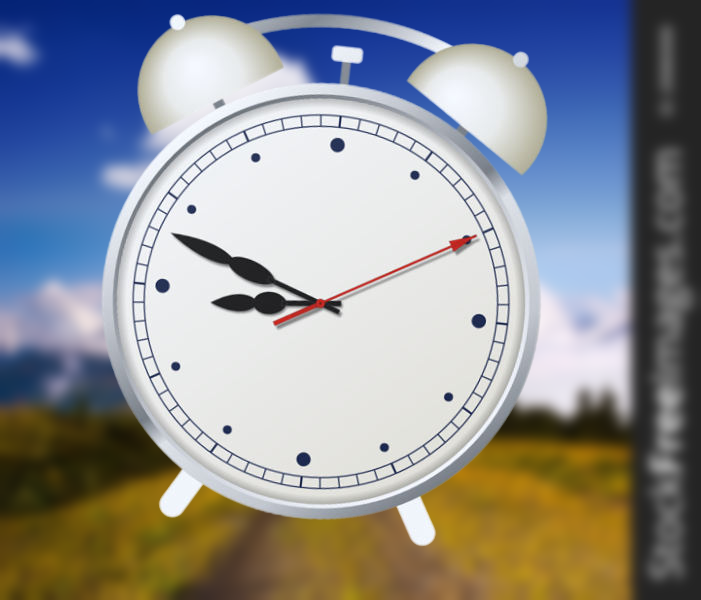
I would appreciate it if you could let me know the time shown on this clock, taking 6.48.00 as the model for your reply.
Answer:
8.48.10
